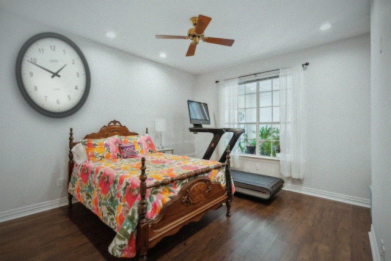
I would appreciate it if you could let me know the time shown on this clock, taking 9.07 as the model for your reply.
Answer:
1.49
